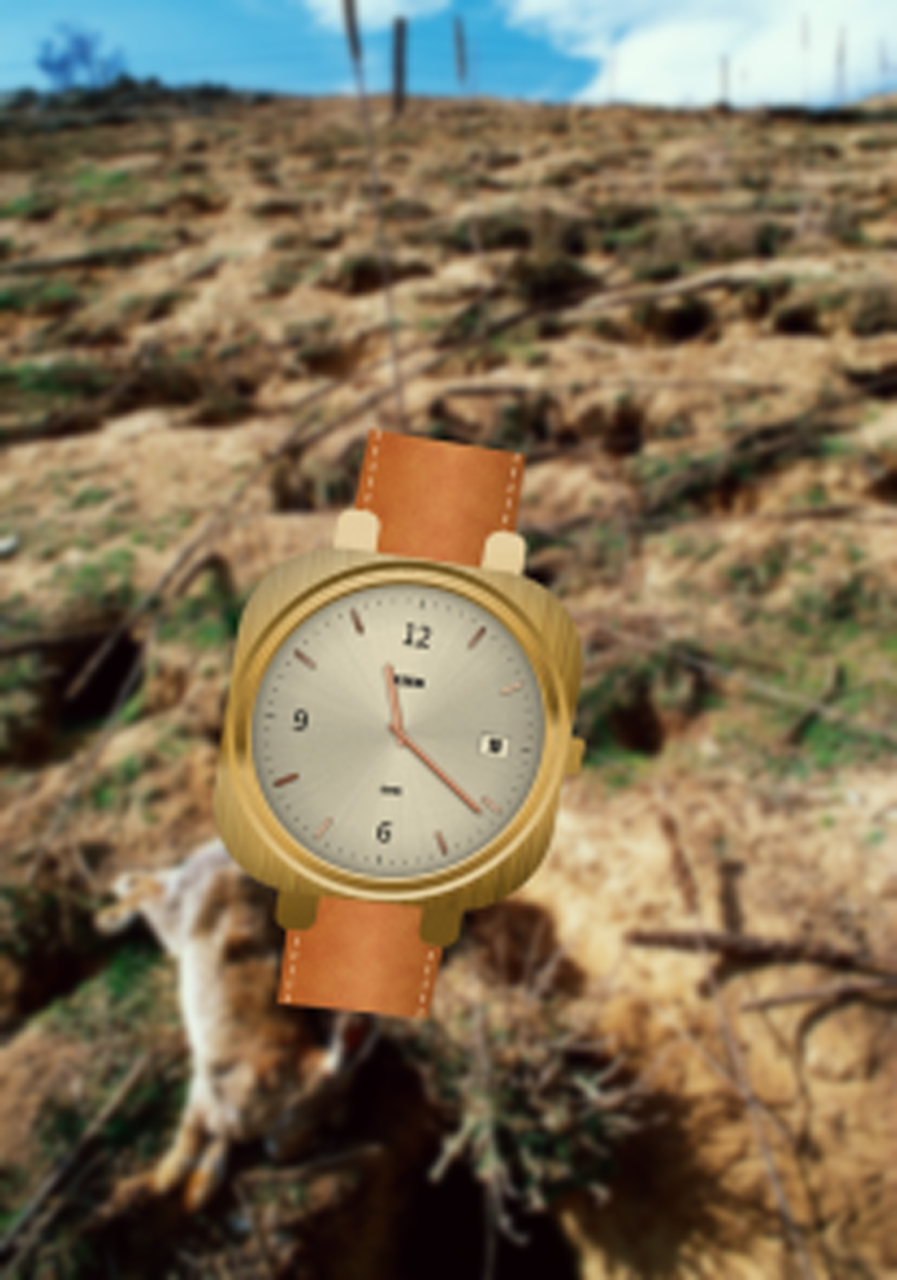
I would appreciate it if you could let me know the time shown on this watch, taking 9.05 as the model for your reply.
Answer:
11.21
